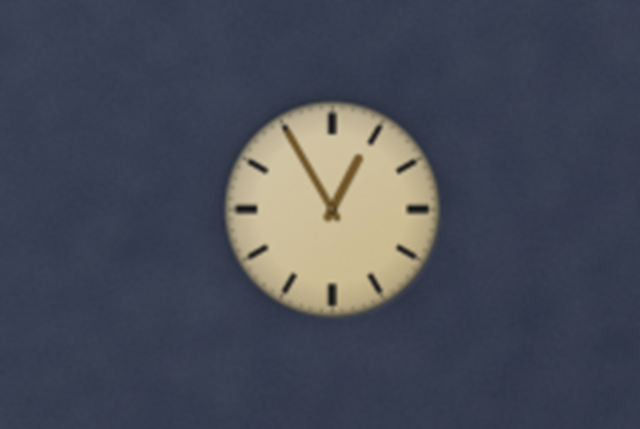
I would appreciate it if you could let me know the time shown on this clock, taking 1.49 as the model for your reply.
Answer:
12.55
